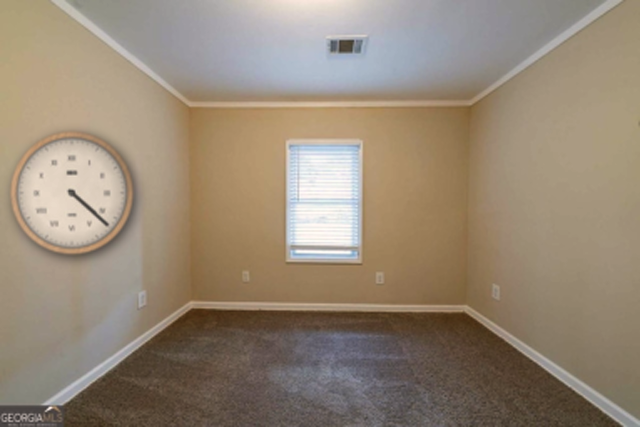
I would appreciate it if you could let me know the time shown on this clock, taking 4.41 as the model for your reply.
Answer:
4.22
